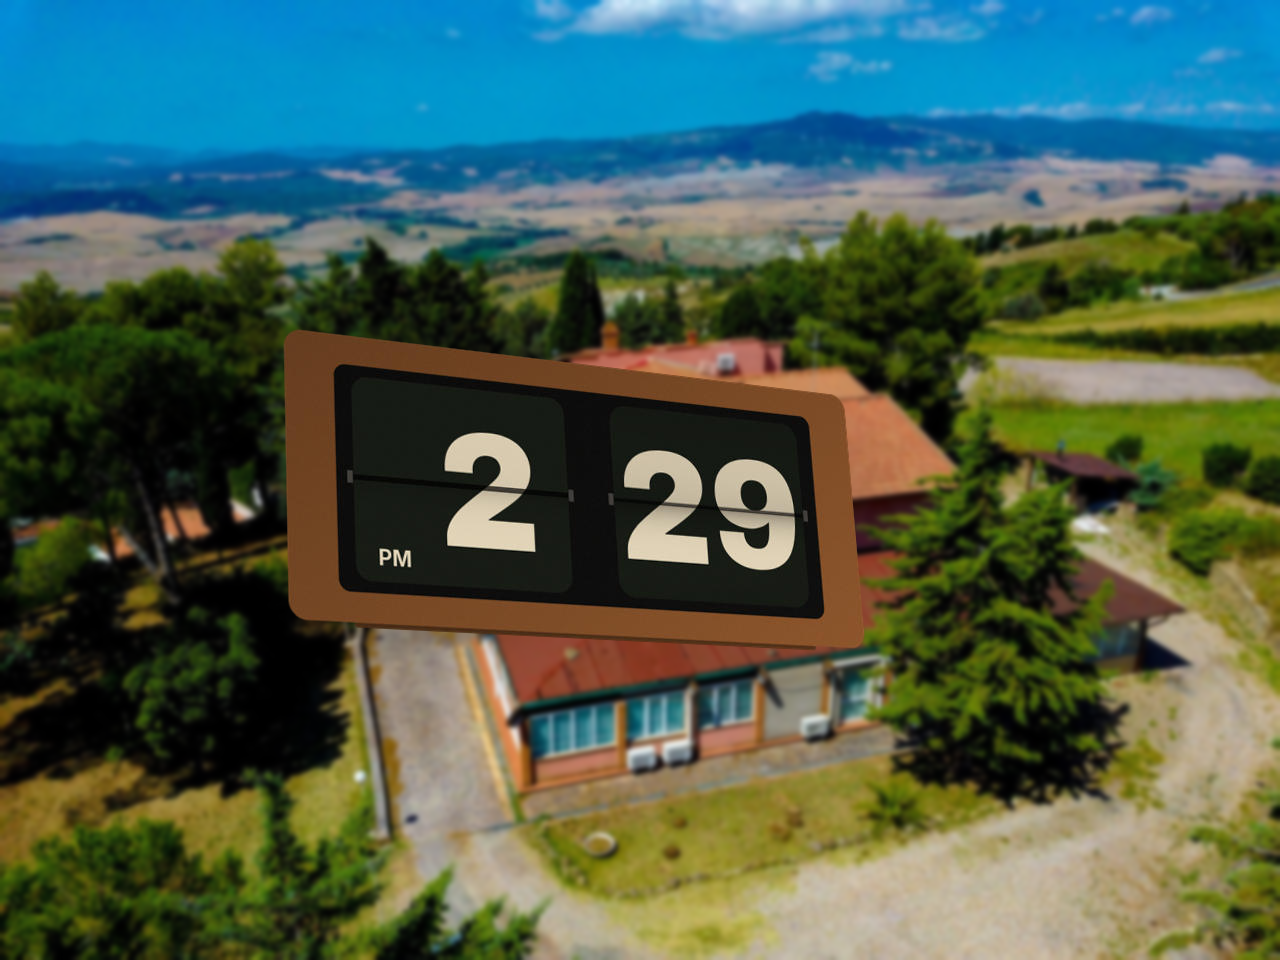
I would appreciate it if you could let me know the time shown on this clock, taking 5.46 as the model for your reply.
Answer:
2.29
